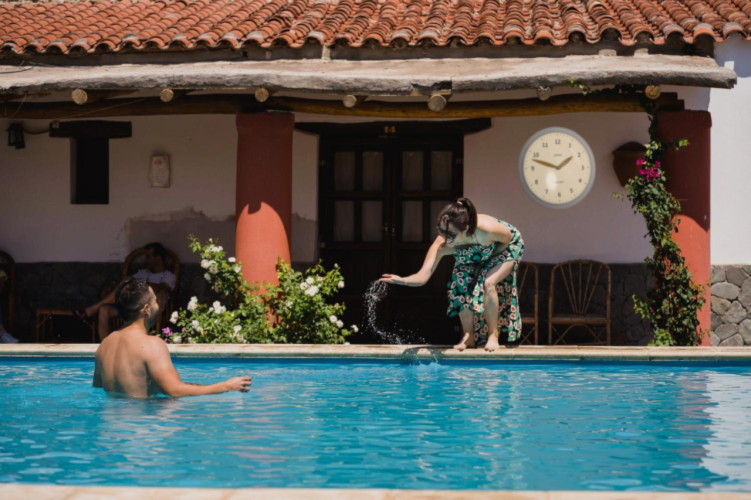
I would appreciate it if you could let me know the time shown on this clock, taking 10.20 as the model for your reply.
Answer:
1.48
